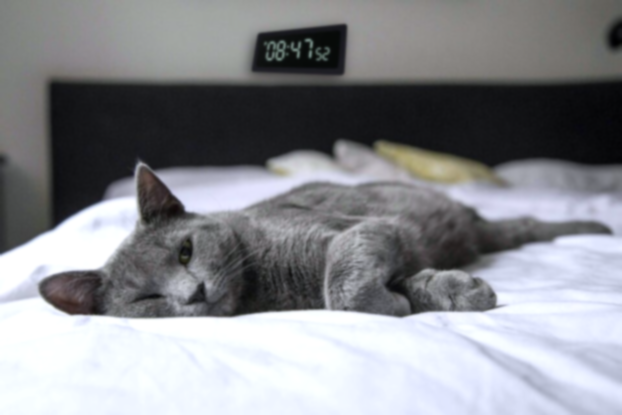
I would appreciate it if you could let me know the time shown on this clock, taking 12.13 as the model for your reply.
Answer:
8.47
